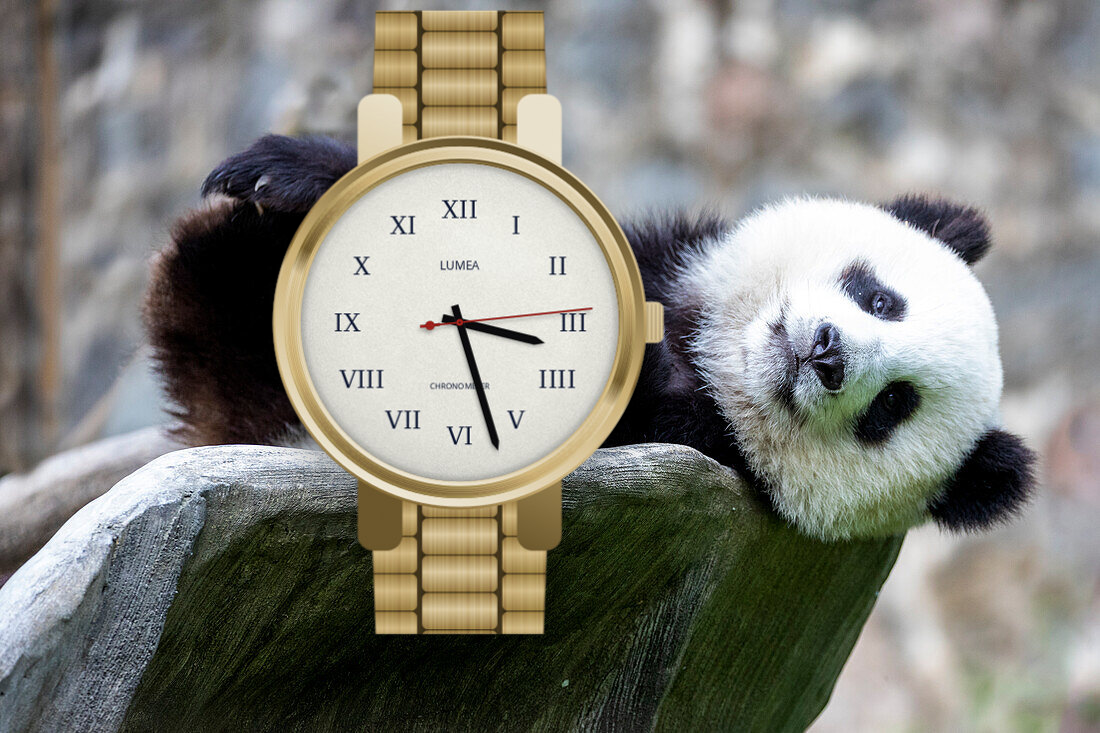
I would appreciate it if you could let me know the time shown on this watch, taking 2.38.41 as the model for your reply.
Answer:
3.27.14
